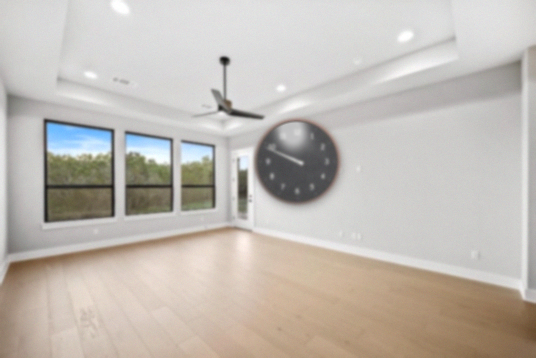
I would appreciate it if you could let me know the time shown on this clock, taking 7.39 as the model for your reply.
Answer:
9.49
